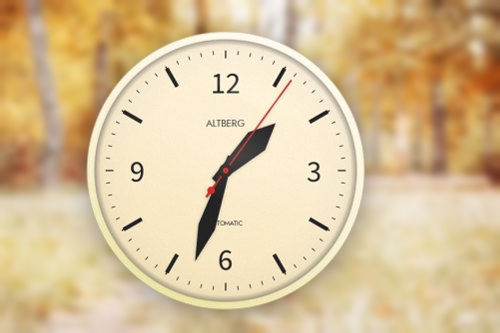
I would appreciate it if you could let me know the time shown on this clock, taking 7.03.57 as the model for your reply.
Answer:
1.33.06
